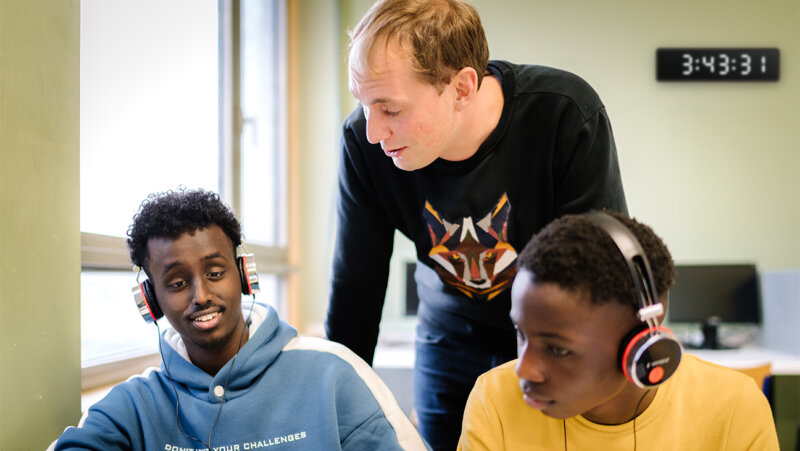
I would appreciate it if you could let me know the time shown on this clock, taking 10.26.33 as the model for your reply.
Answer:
3.43.31
